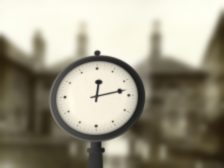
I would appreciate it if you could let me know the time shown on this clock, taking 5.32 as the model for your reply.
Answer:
12.13
